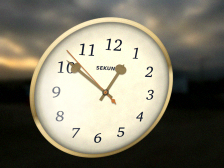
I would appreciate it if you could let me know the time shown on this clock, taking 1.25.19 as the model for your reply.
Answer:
12.50.52
